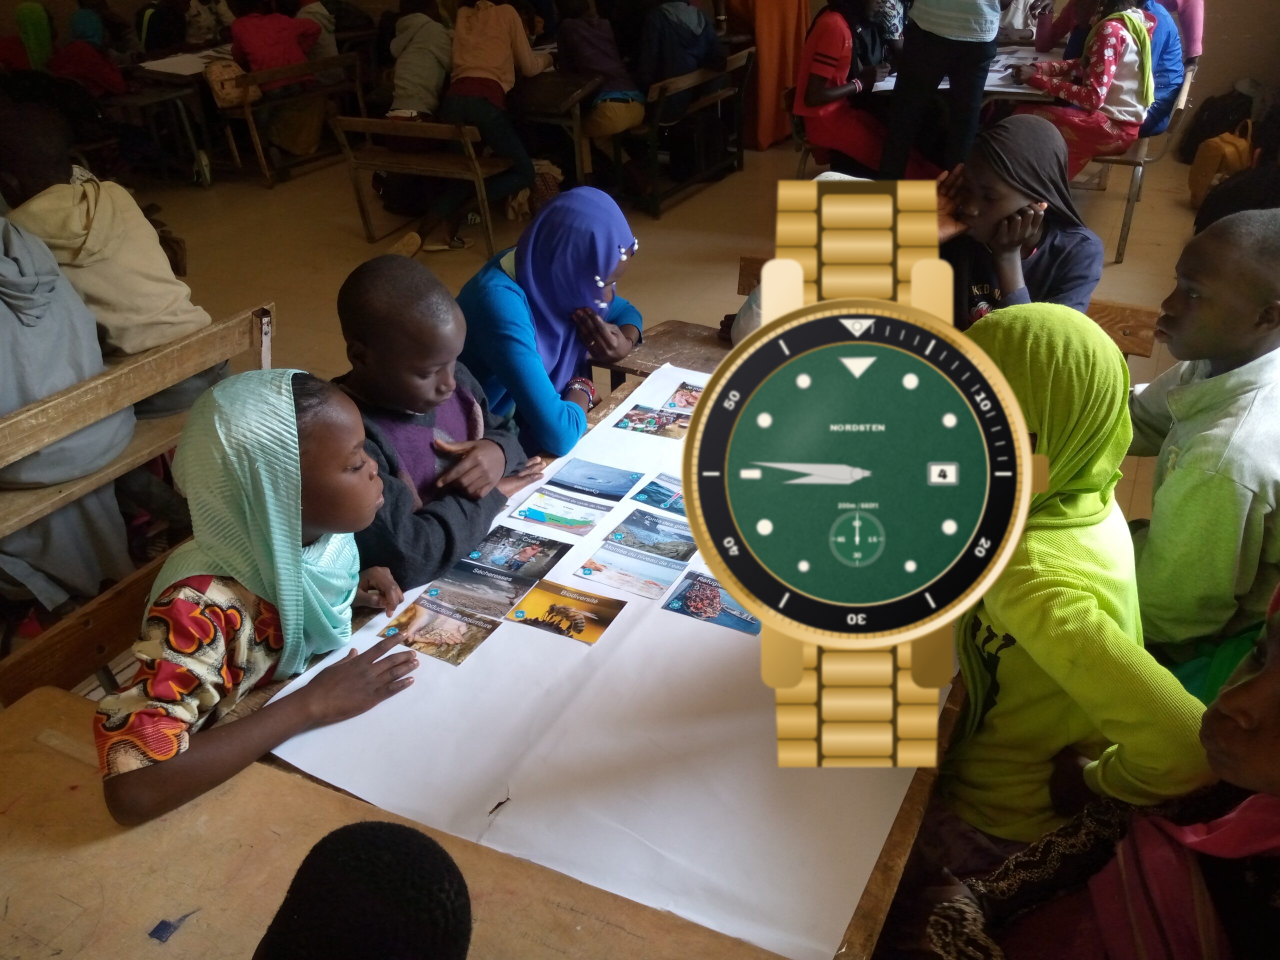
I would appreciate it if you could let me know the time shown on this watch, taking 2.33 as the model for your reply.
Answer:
8.46
